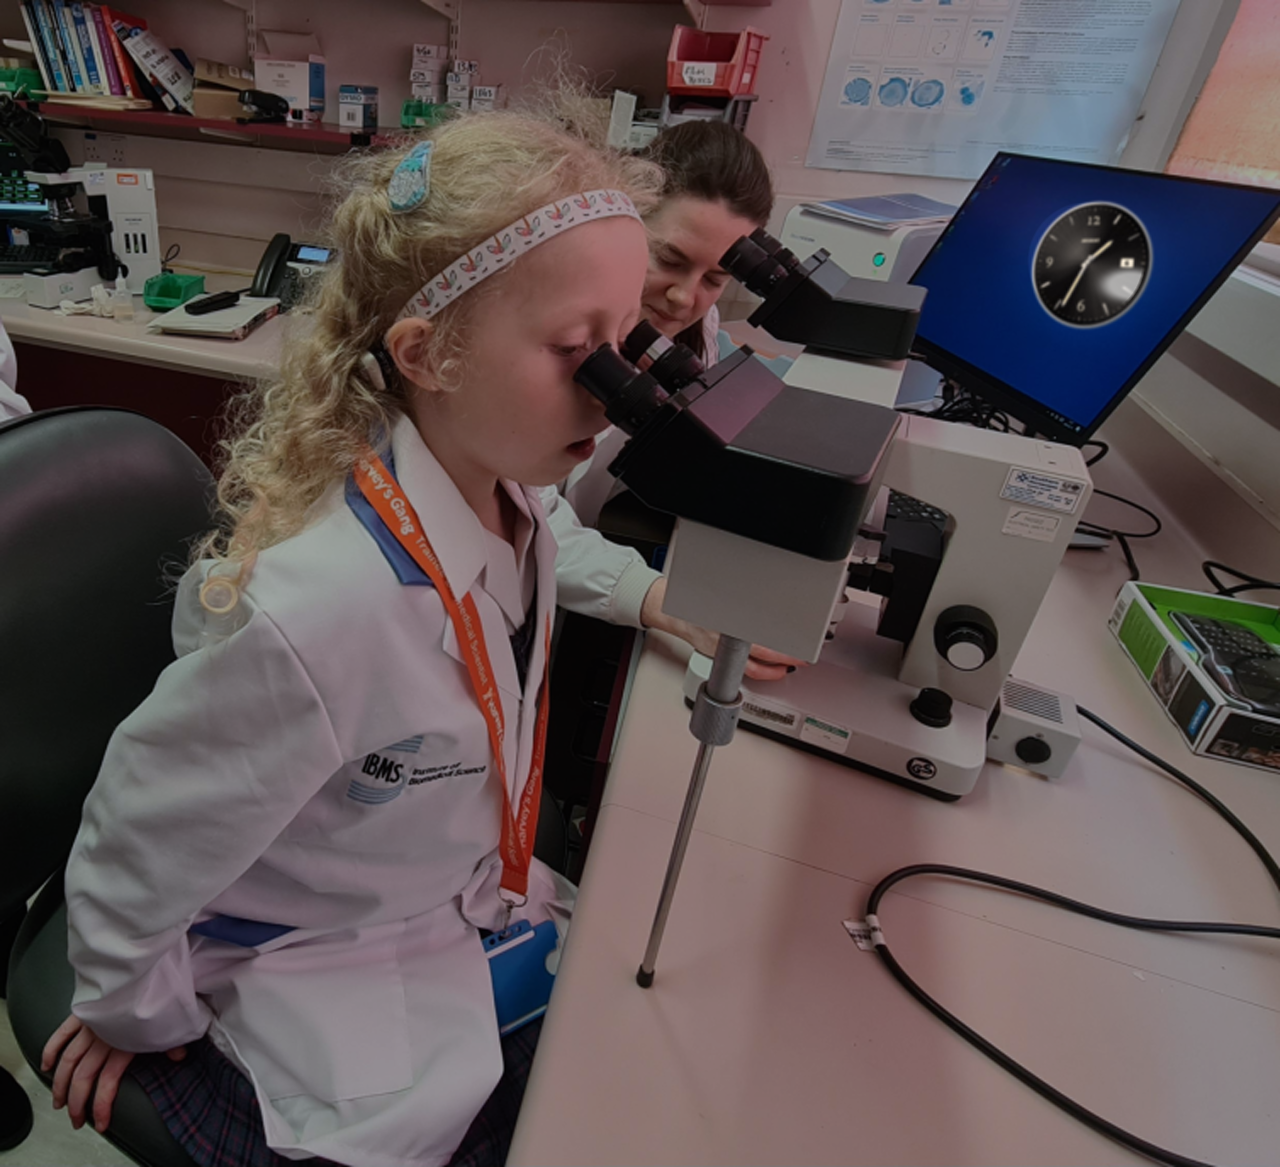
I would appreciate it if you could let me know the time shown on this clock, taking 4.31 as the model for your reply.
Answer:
1.34
